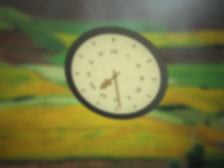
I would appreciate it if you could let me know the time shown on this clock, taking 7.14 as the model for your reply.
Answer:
7.29
